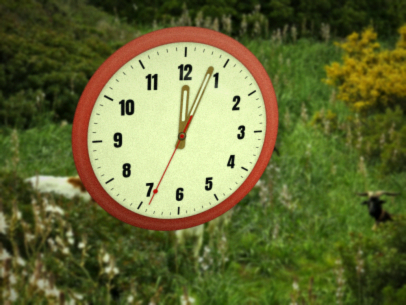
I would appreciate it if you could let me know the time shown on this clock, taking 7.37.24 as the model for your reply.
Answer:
12.03.34
